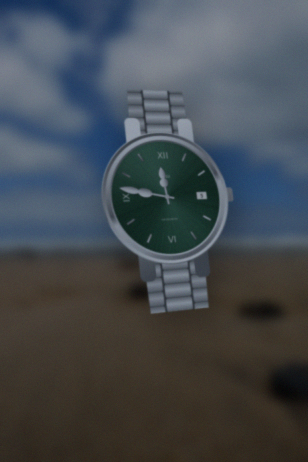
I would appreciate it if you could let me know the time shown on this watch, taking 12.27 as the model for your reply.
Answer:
11.47
